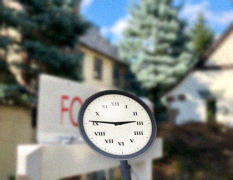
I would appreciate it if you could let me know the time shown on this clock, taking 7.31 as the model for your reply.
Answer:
2.46
